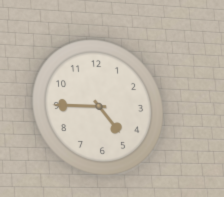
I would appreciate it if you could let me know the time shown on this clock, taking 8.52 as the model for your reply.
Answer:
4.45
